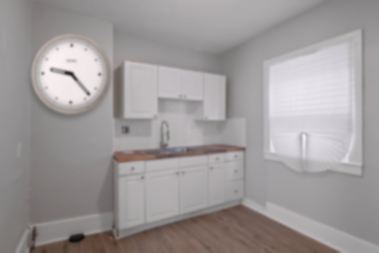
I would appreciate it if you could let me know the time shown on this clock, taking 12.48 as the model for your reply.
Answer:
9.23
